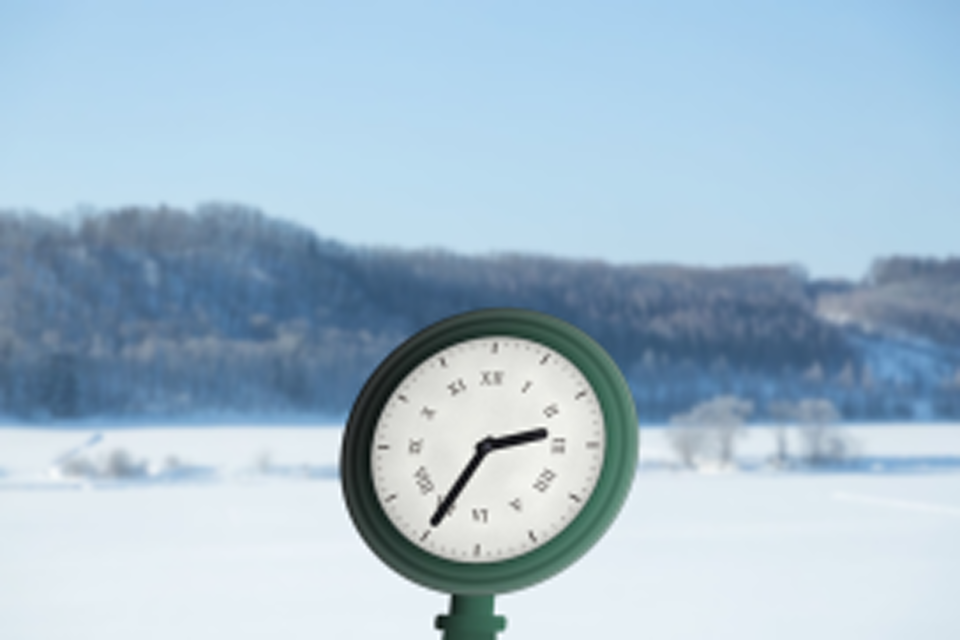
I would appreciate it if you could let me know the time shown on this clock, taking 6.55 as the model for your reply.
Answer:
2.35
